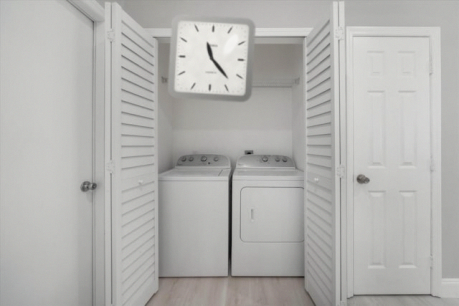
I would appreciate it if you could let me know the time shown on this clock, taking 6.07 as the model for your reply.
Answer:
11.23
